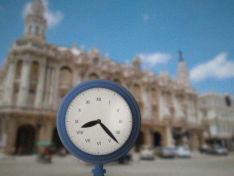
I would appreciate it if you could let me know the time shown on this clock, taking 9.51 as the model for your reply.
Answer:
8.23
